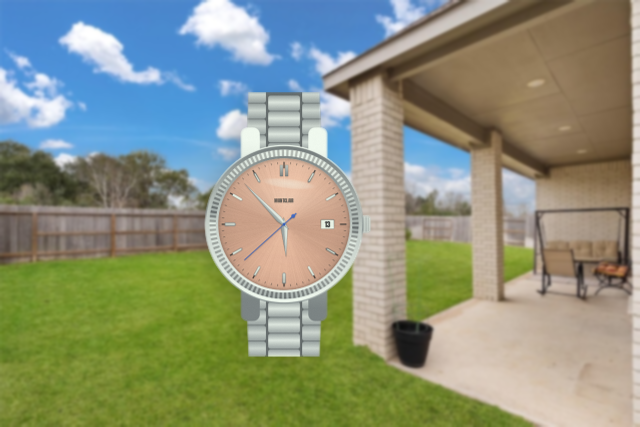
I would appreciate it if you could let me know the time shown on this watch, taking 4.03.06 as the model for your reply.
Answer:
5.52.38
